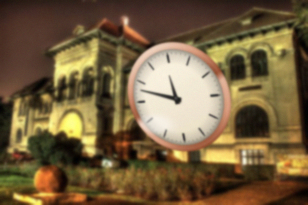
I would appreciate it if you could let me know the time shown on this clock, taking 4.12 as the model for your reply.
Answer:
11.48
